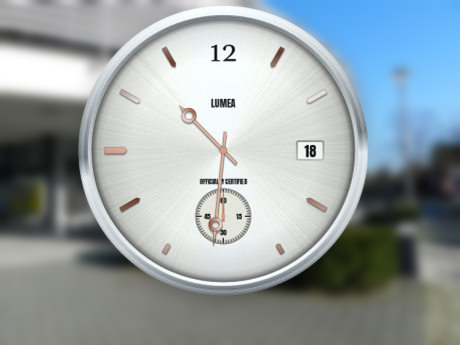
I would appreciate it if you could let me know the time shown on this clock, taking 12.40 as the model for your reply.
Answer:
10.31
